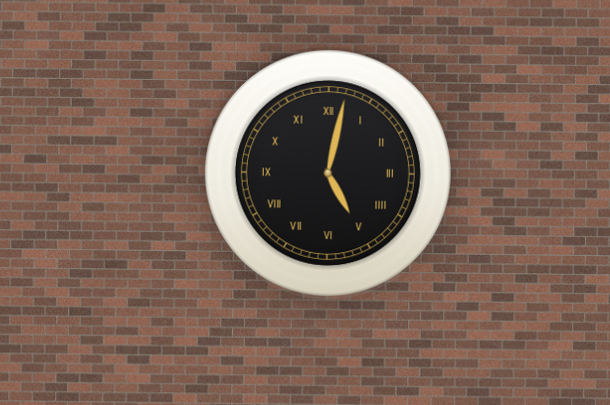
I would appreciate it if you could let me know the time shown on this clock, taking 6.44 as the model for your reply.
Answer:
5.02
